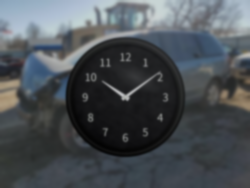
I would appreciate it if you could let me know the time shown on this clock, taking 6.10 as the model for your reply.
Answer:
10.09
